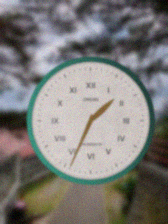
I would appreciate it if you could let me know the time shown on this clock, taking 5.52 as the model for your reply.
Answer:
1.34
